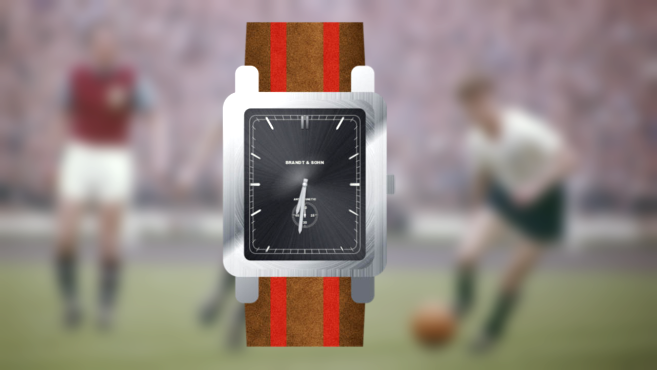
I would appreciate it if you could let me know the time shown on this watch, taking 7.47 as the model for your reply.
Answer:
6.31
